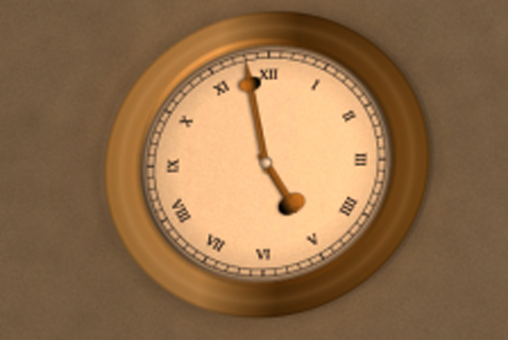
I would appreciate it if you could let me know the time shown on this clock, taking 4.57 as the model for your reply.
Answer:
4.58
